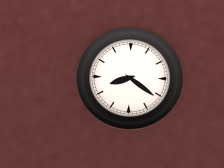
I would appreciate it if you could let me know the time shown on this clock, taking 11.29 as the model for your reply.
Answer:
8.21
